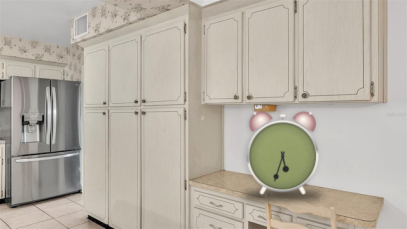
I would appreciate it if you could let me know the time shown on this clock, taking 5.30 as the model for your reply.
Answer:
5.33
